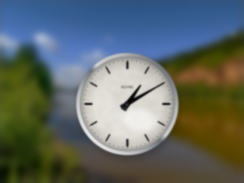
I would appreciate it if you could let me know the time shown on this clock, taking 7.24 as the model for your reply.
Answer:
1.10
